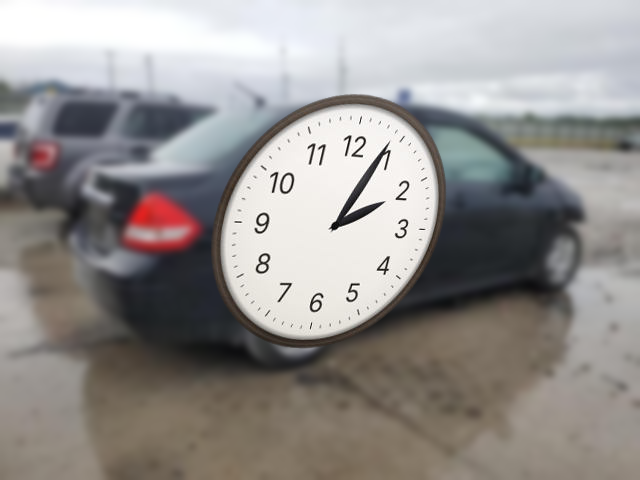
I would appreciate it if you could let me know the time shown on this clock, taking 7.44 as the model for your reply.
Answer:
2.04
